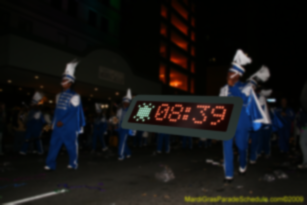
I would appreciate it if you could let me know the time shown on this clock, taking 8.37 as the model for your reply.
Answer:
8.39
